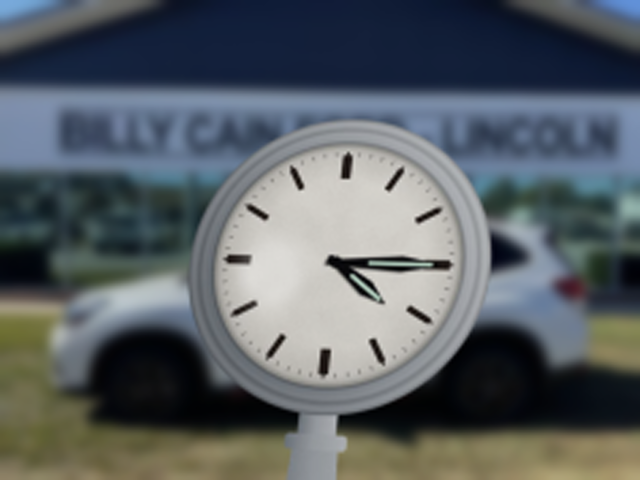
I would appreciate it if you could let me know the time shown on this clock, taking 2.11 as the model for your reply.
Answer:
4.15
